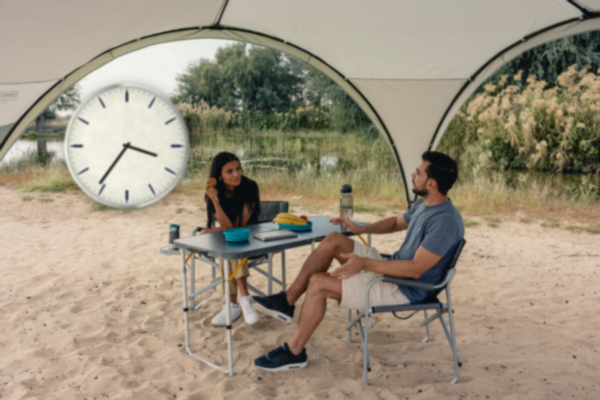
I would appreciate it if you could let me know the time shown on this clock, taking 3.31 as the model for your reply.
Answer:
3.36
